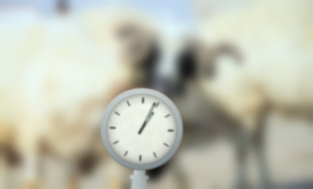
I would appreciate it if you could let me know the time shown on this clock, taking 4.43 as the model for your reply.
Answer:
1.04
